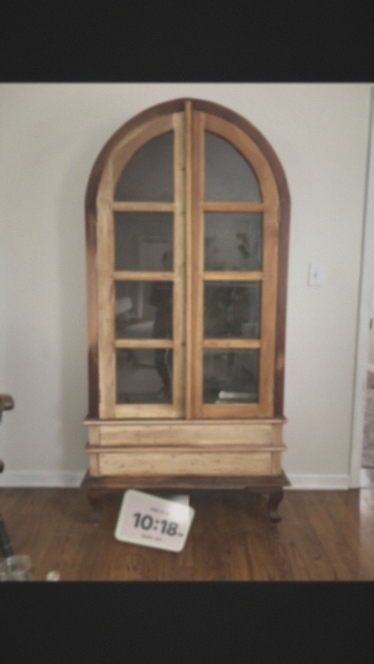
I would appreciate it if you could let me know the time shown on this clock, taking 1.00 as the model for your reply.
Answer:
10.18
